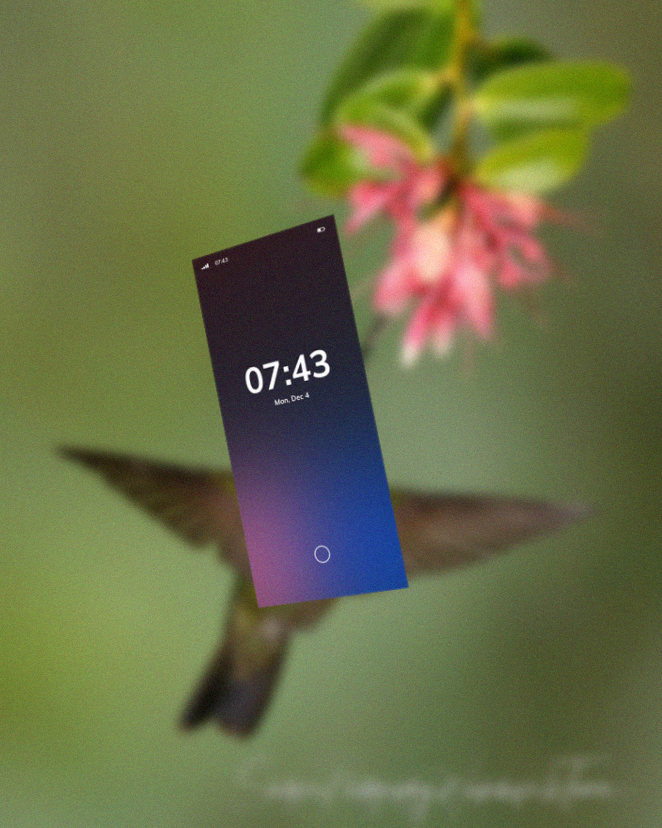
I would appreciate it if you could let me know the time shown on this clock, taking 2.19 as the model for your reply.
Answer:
7.43
